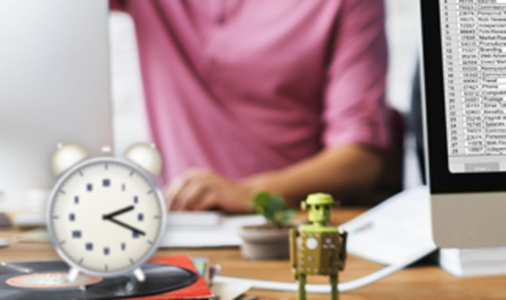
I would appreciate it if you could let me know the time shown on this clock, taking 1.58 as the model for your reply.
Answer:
2.19
